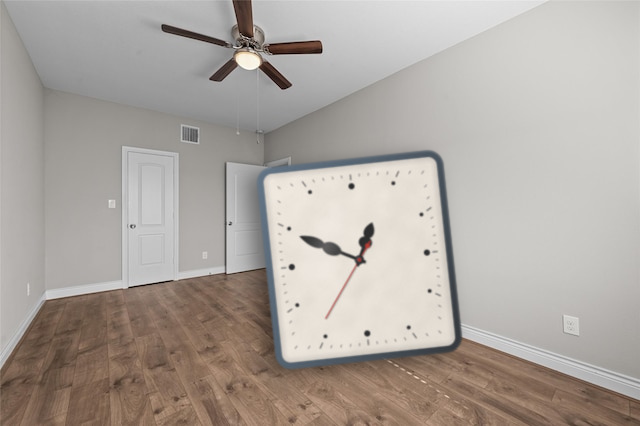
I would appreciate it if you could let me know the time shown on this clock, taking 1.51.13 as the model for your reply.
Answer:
12.49.36
